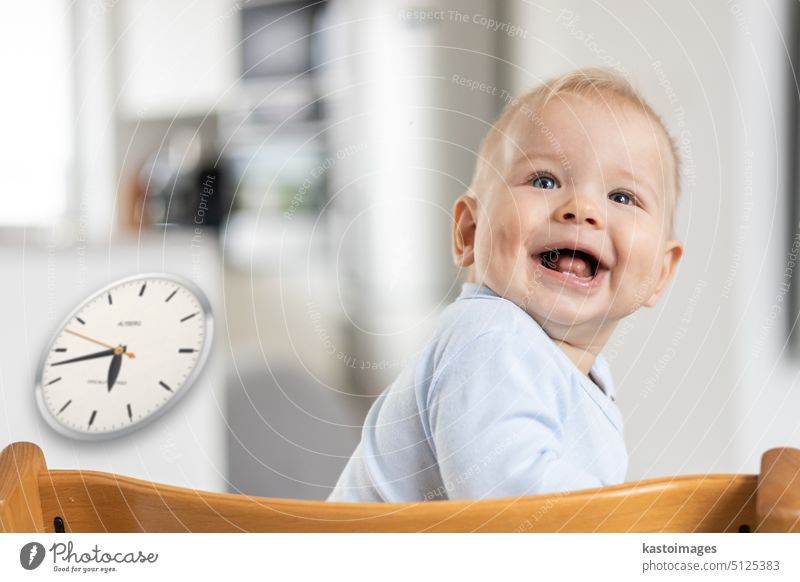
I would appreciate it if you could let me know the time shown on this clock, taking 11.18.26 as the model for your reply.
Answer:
5.42.48
